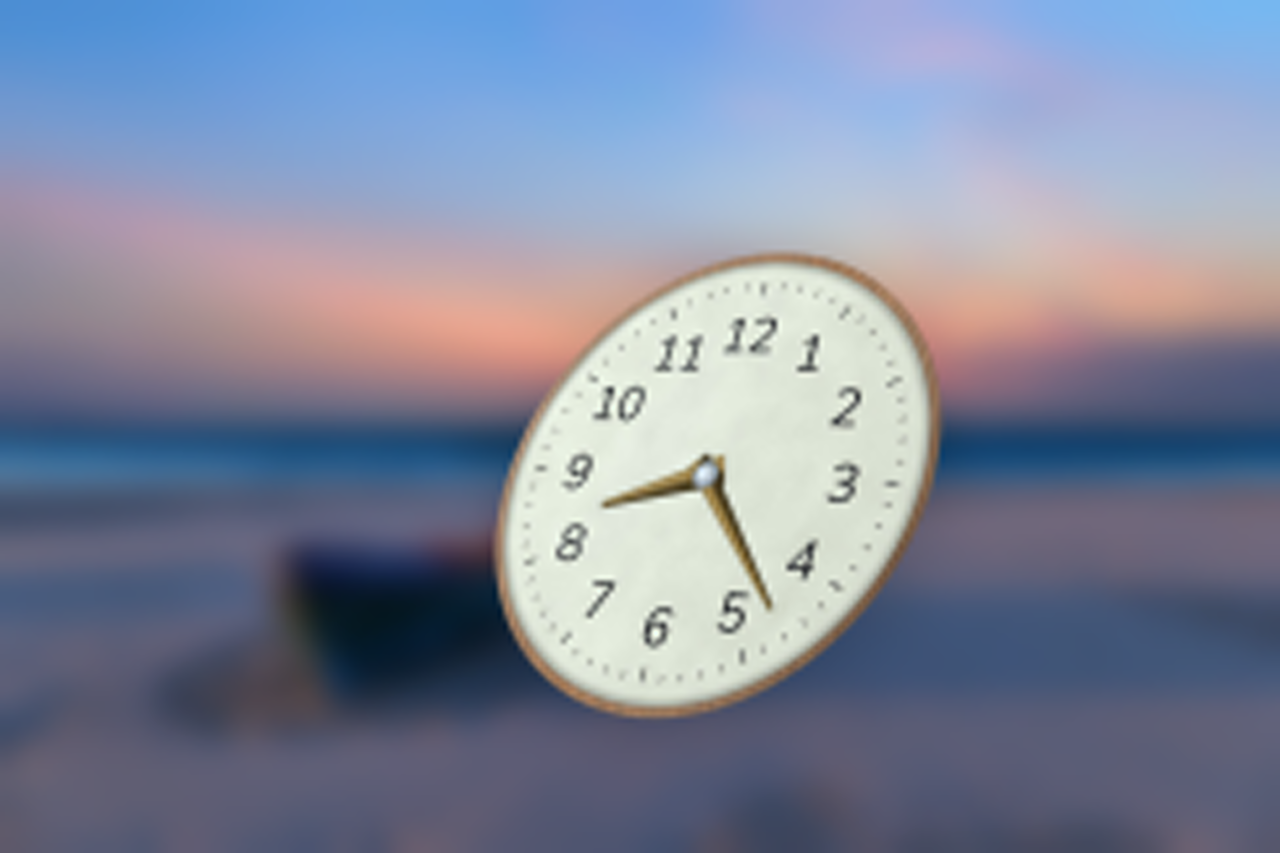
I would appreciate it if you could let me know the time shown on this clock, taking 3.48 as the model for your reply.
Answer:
8.23
